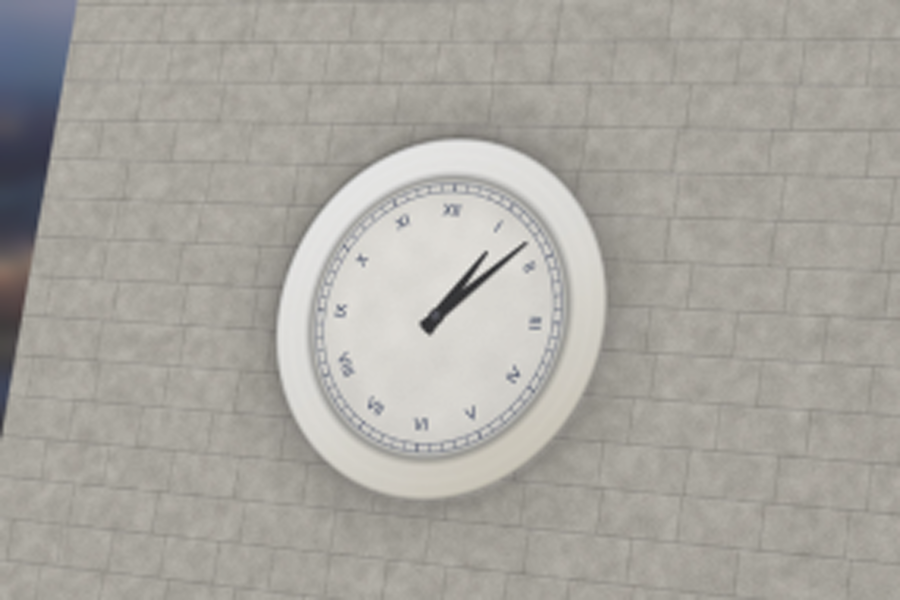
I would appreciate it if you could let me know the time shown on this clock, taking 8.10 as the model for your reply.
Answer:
1.08
